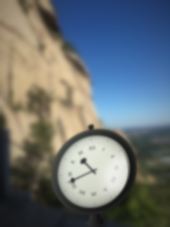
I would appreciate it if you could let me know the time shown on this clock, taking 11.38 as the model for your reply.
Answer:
10.42
